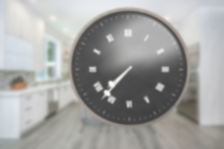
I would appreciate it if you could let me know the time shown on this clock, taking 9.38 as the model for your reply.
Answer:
7.37
